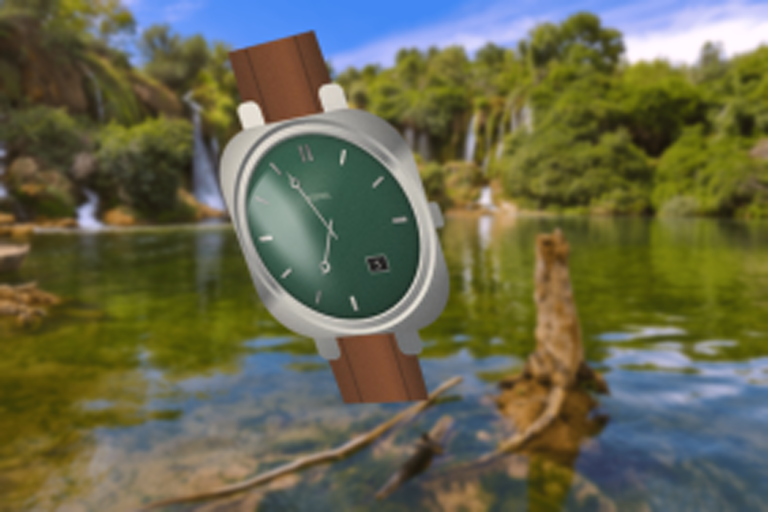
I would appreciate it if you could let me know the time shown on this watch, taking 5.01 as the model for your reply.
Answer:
6.56
